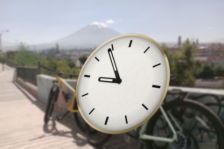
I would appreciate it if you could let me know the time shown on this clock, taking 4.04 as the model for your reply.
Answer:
8.54
